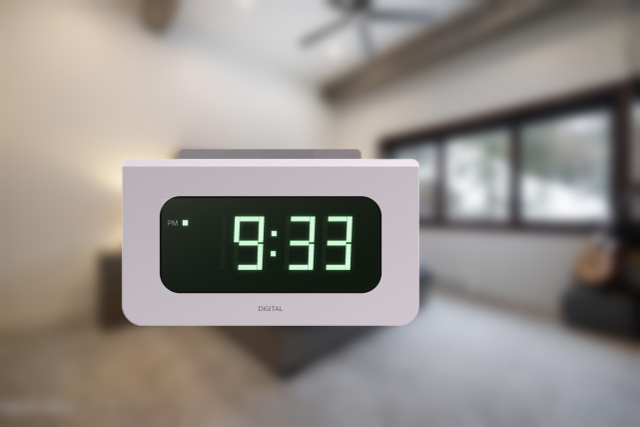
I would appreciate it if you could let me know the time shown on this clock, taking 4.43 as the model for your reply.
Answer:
9.33
